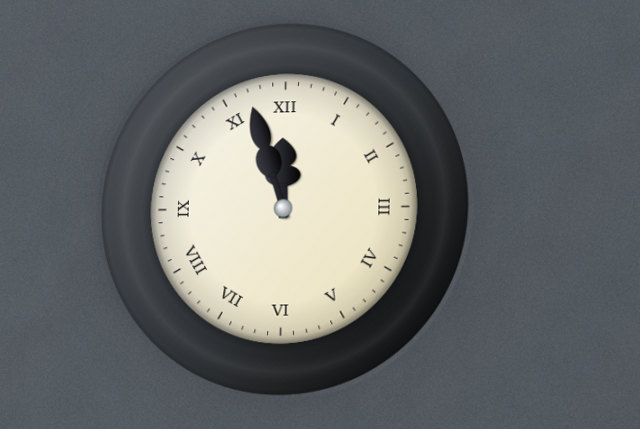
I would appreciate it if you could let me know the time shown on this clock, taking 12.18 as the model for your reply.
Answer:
11.57
